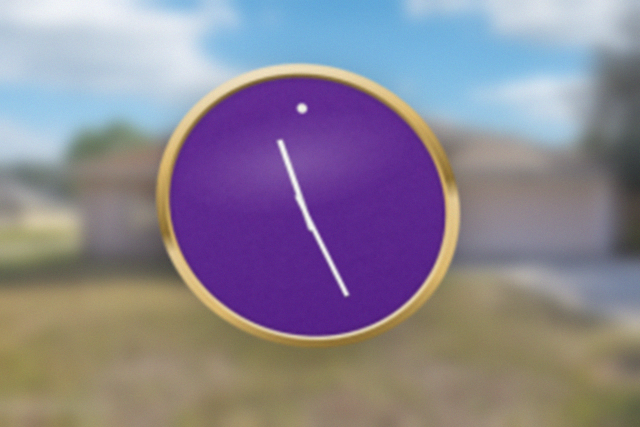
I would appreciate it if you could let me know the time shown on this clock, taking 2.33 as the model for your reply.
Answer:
11.26
